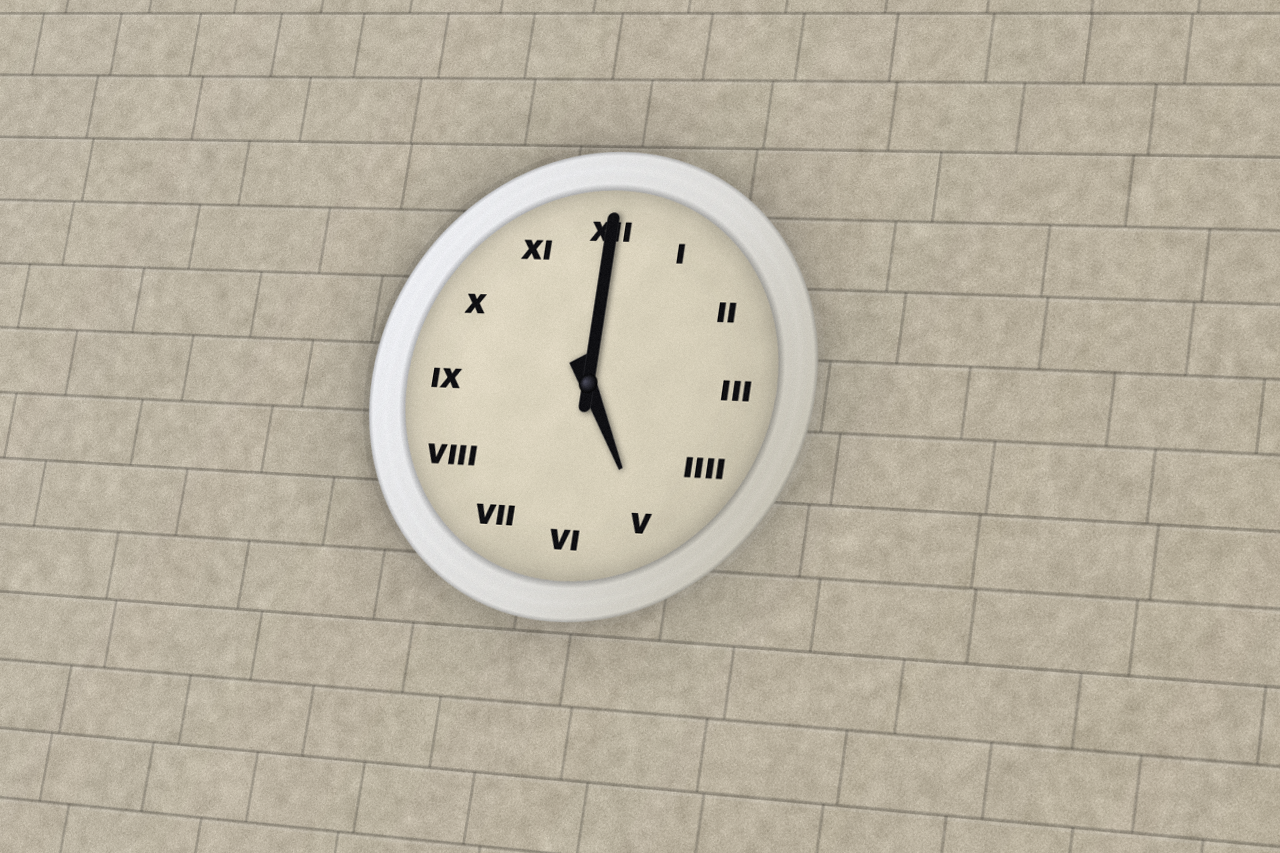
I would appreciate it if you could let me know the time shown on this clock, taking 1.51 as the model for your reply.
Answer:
5.00
